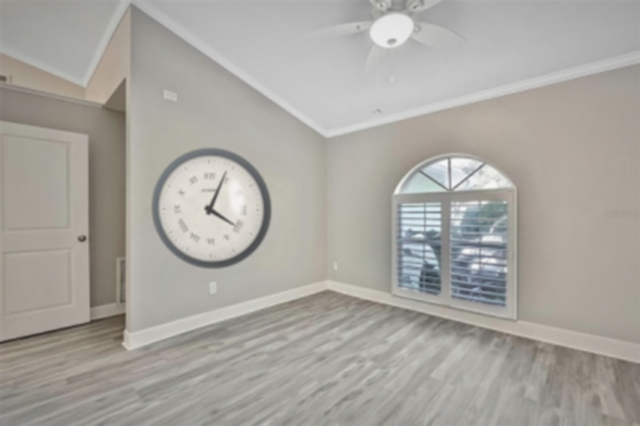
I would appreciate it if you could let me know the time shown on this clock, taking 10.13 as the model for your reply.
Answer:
4.04
